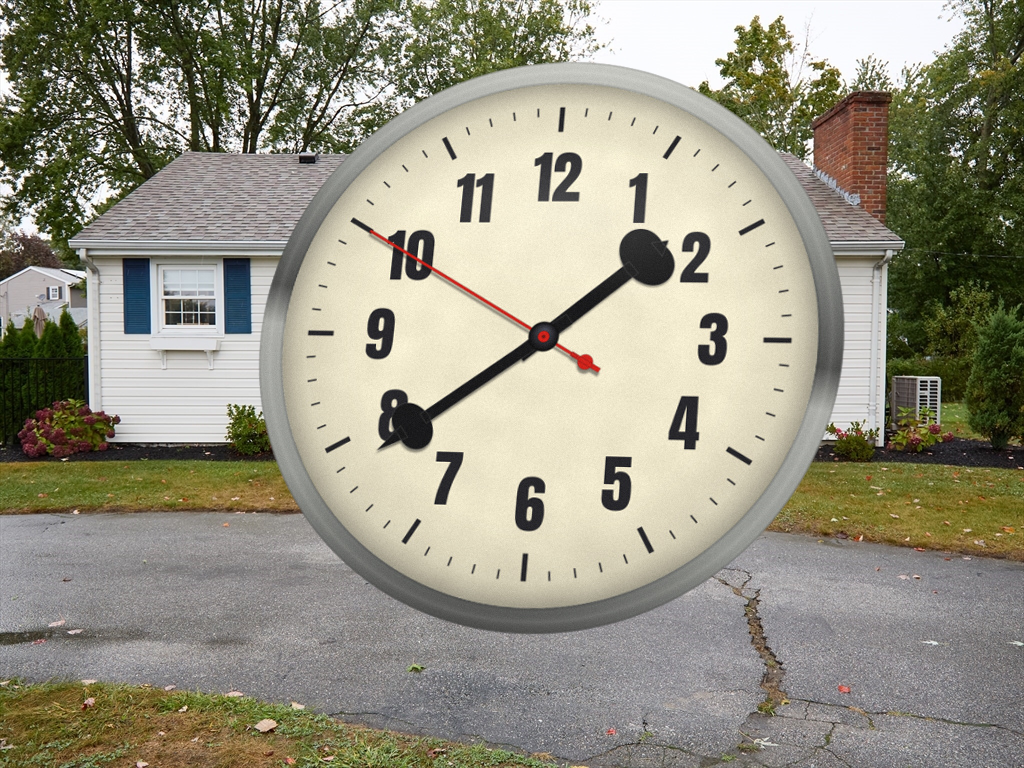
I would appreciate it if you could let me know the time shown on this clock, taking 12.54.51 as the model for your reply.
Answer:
1.38.50
